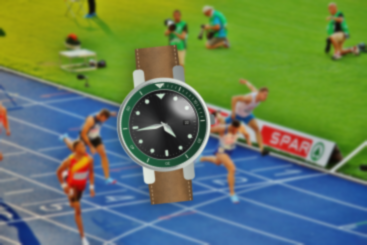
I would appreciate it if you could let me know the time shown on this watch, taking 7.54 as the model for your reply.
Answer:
4.44
